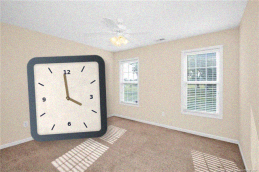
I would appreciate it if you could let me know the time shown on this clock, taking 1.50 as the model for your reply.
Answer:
3.59
